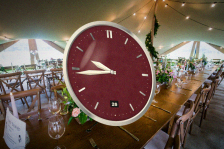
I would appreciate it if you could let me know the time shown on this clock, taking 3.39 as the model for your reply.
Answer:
9.44
